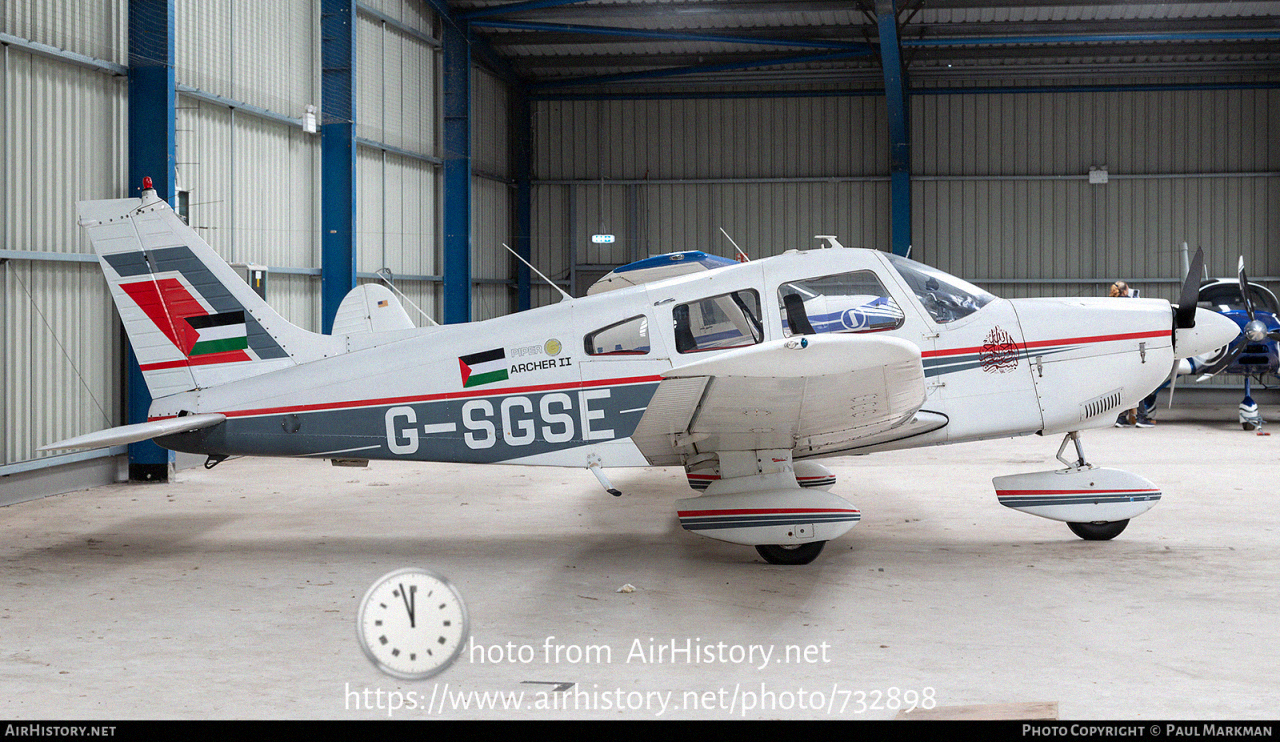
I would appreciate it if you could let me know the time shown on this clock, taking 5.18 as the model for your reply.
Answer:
11.57
